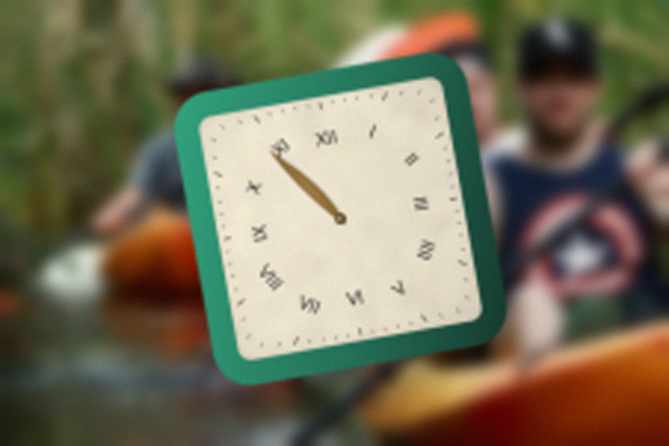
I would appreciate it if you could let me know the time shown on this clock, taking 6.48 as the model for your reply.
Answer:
10.54
